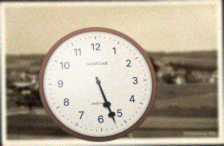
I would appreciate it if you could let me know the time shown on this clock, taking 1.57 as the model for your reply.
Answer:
5.27
